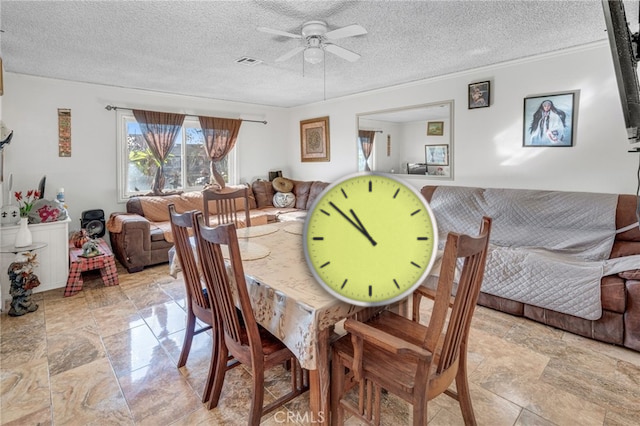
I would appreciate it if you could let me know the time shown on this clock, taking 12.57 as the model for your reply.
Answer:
10.52
